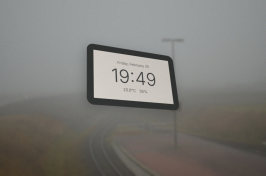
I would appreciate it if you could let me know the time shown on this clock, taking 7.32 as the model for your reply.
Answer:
19.49
